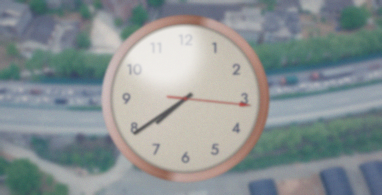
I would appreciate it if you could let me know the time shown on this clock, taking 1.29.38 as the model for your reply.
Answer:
7.39.16
